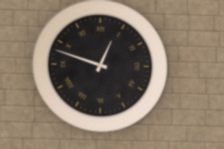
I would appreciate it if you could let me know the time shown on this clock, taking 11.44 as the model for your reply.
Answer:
12.48
